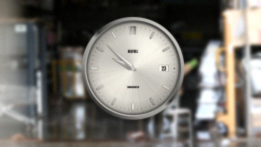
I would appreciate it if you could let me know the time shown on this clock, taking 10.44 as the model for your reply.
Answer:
9.52
